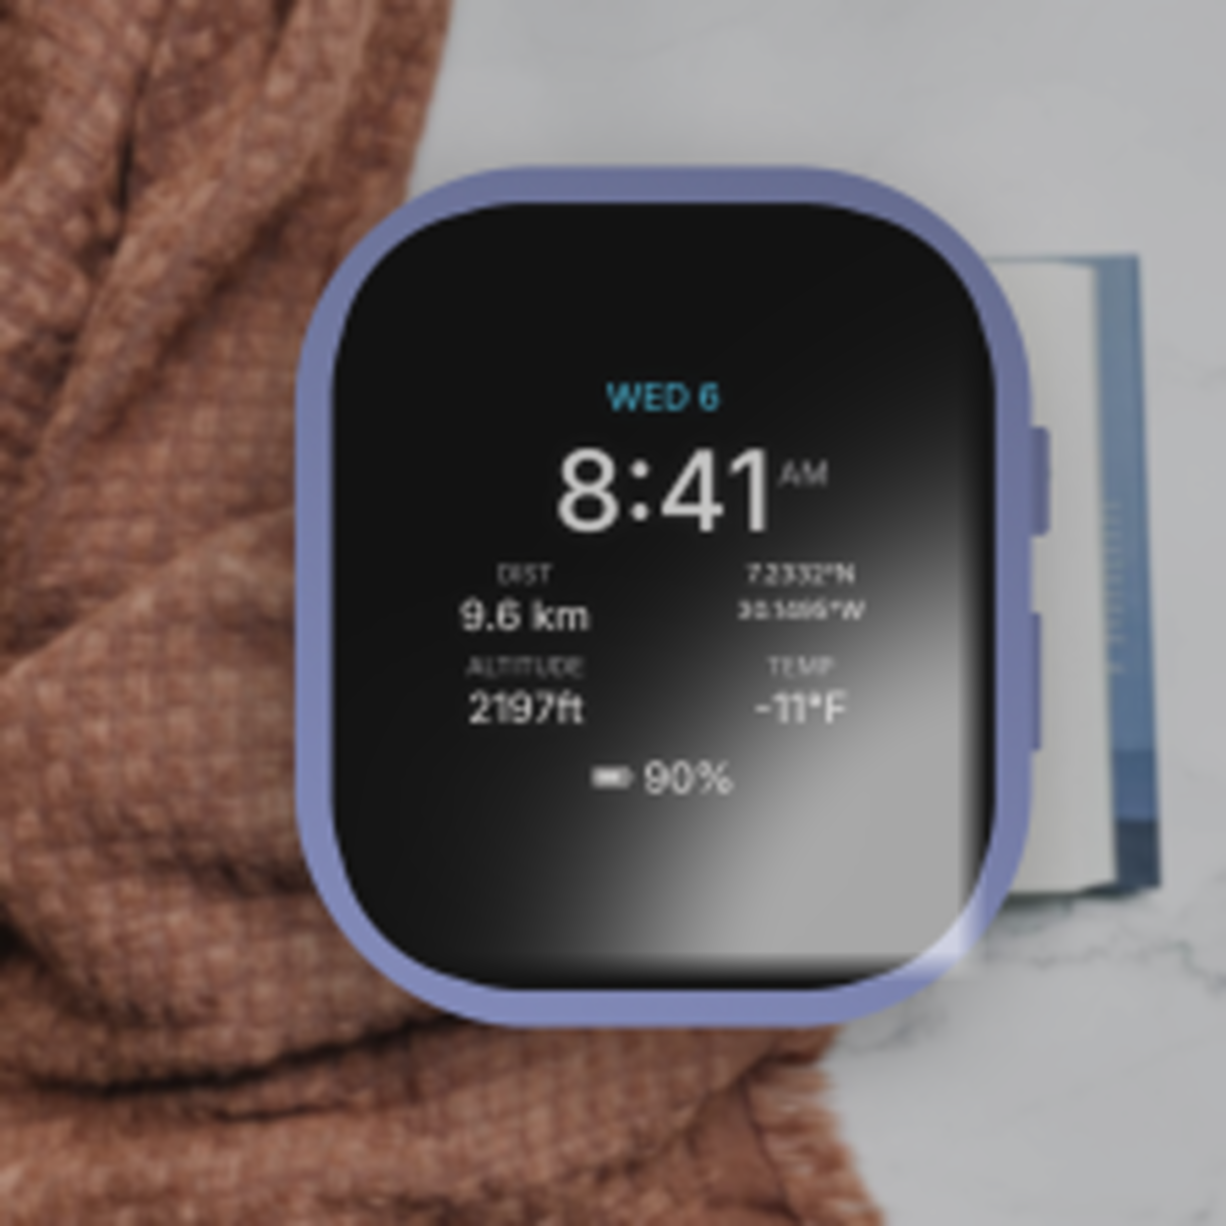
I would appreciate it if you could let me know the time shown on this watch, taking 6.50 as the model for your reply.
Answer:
8.41
